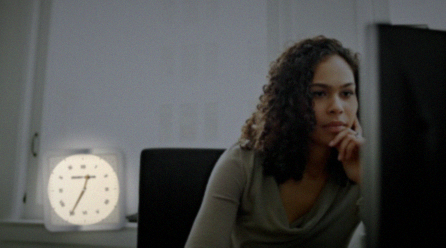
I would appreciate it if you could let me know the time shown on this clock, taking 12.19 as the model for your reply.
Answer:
12.35
